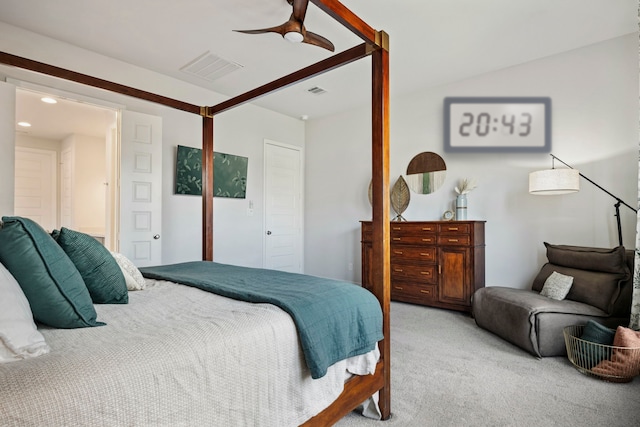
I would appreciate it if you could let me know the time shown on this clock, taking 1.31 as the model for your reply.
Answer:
20.43
